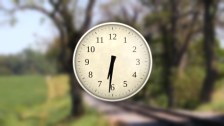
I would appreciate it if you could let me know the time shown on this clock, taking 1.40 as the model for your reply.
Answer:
6.31
